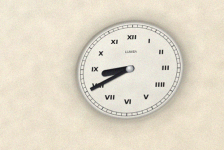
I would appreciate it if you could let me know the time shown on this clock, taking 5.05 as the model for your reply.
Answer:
8.40
